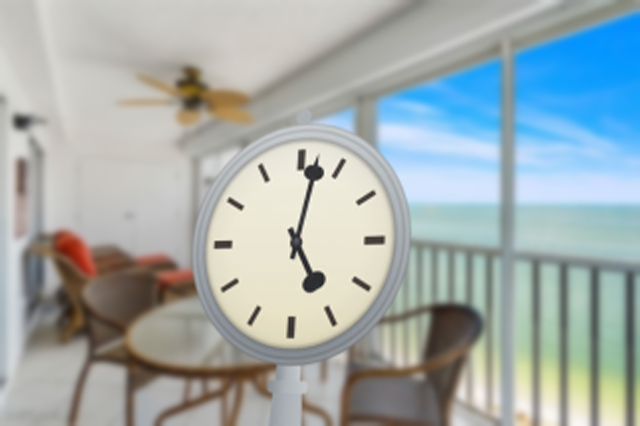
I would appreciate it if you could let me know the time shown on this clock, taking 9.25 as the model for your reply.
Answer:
5.02
